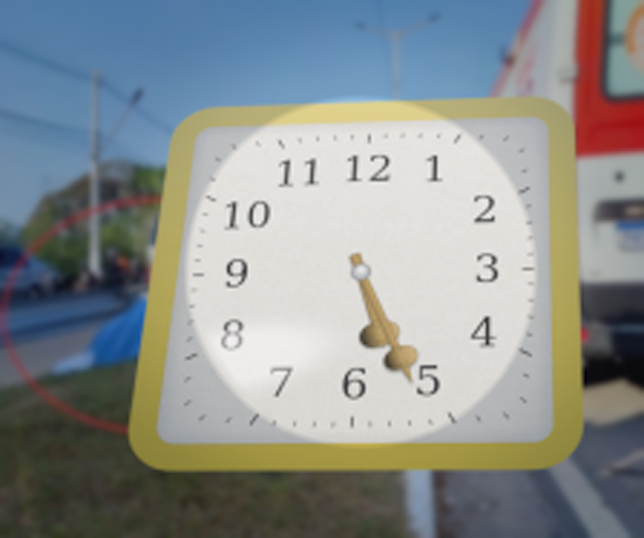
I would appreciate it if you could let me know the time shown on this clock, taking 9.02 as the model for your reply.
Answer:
5.26
